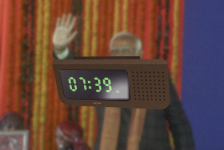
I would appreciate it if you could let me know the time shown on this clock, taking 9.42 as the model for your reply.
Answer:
7.39
